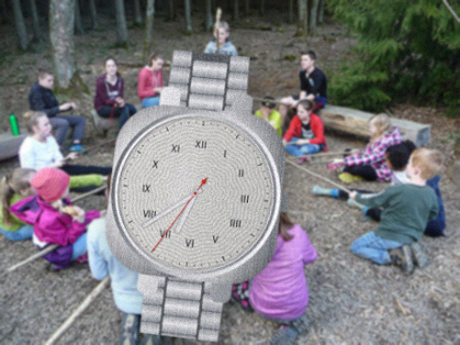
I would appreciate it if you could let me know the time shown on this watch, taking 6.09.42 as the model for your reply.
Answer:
6.38.35
